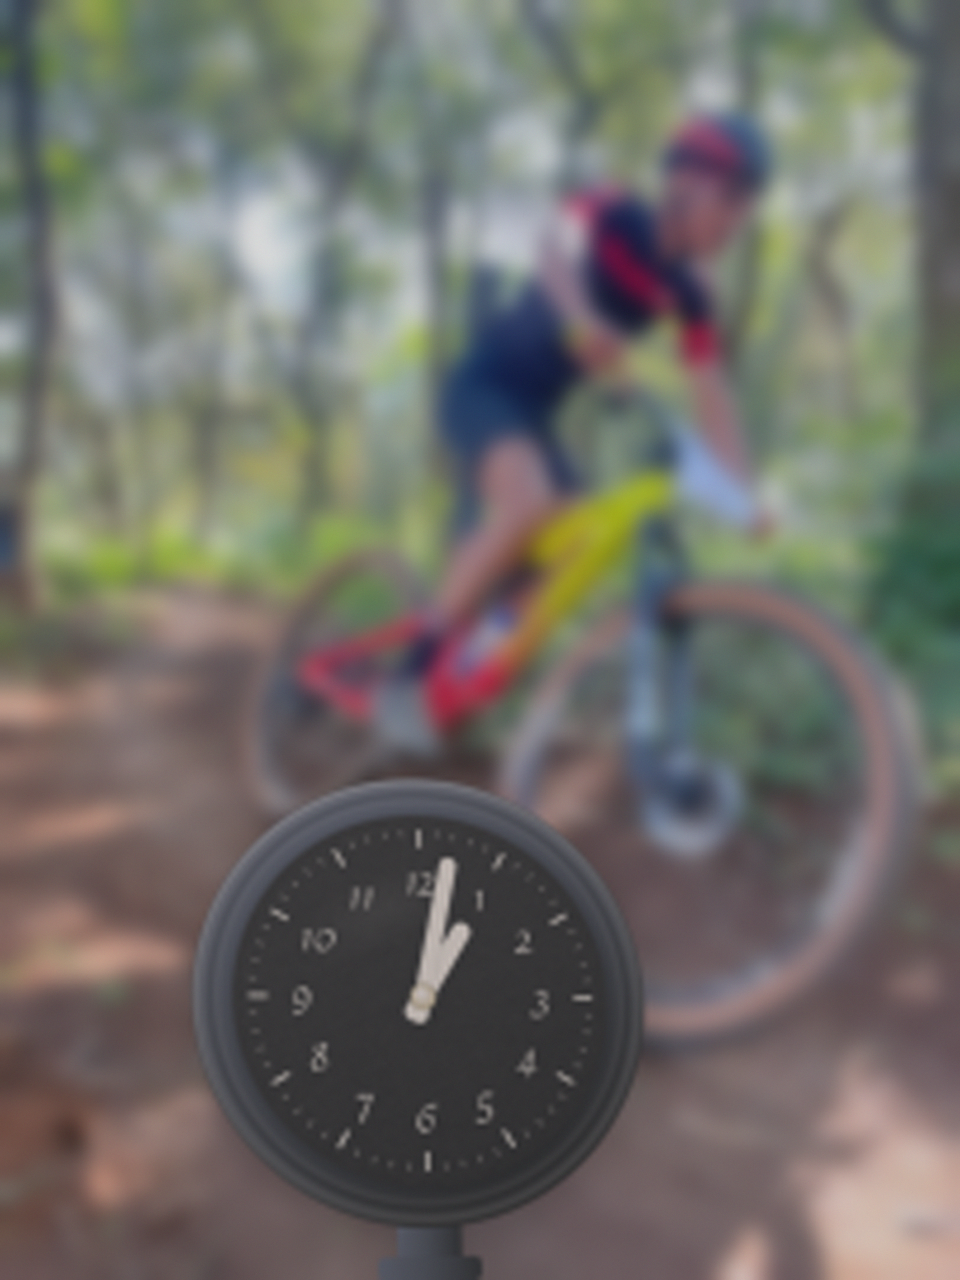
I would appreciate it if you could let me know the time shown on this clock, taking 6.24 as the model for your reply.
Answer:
1.02
